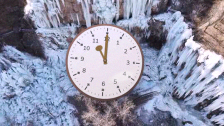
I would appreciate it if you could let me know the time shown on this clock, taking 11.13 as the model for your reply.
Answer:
11.00
